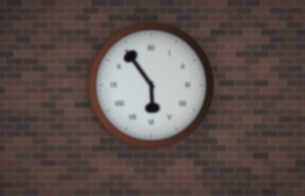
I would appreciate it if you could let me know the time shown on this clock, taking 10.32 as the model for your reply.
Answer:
5.54
